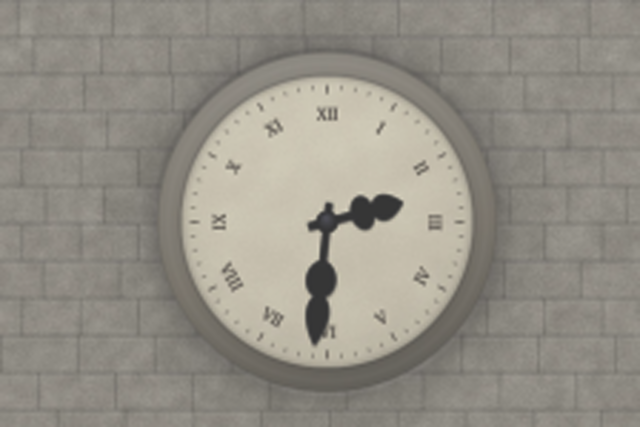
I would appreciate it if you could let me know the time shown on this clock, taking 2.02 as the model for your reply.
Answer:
2.31
